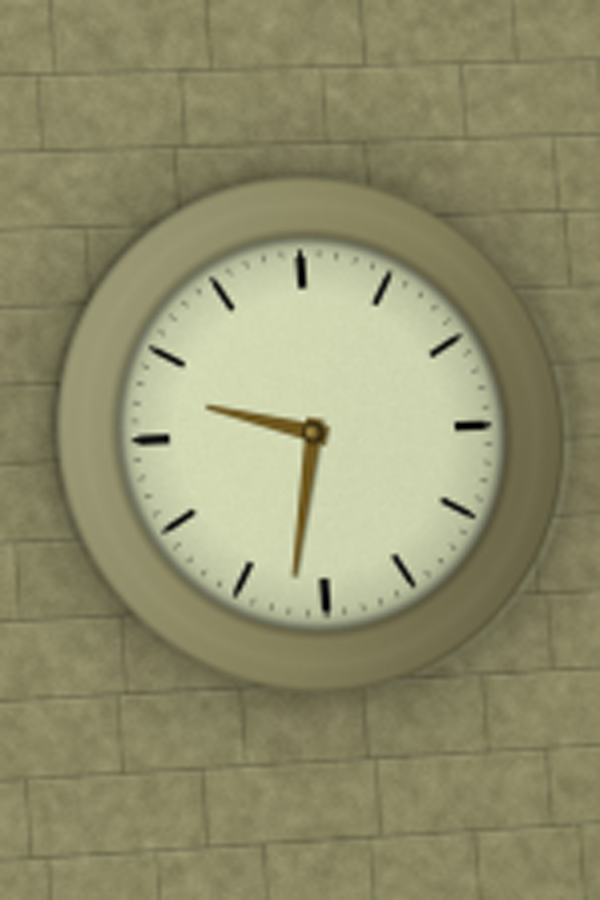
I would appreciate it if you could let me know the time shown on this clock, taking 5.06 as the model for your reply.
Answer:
9.32
